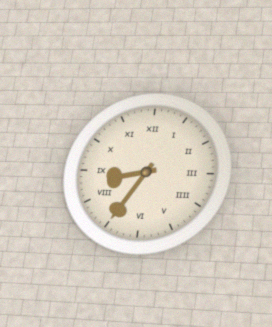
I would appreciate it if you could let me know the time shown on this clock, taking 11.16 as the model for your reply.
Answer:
8.35
